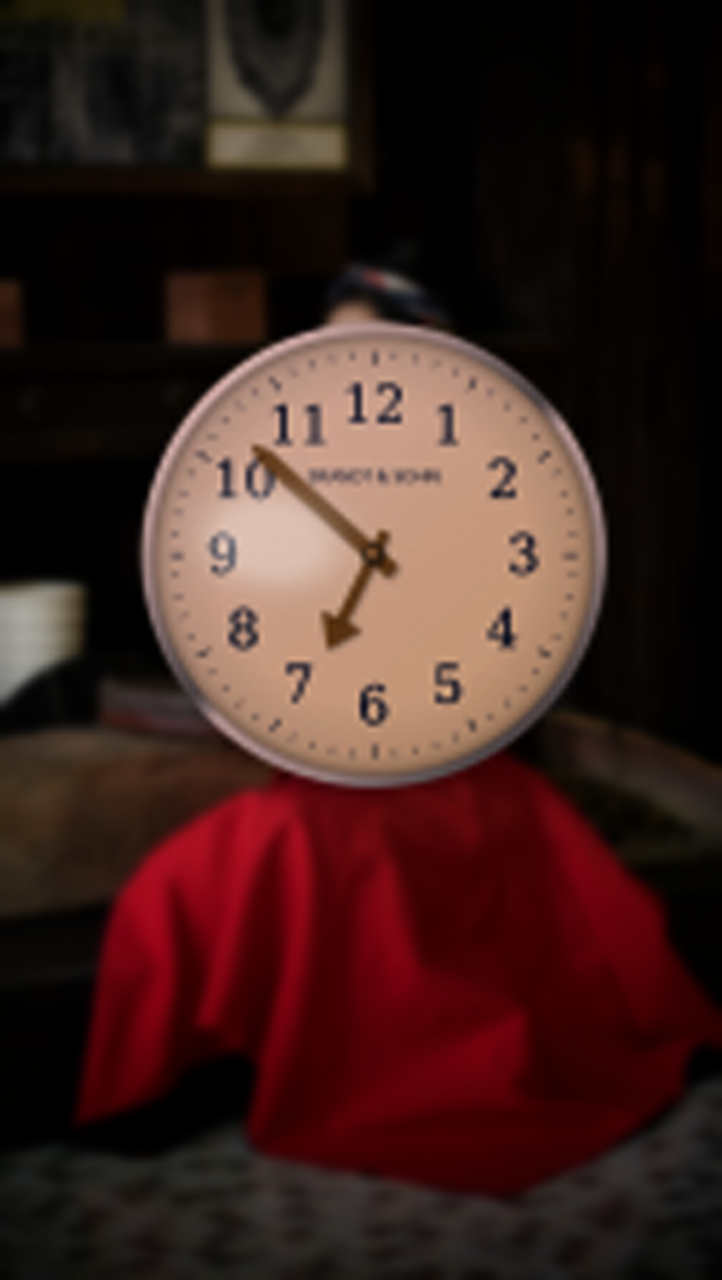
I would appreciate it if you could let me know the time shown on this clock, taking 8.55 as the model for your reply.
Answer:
6.52
